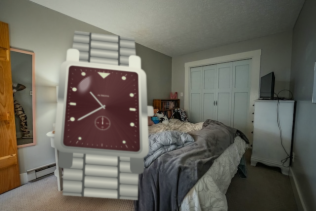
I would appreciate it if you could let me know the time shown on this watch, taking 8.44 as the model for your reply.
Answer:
10.39
